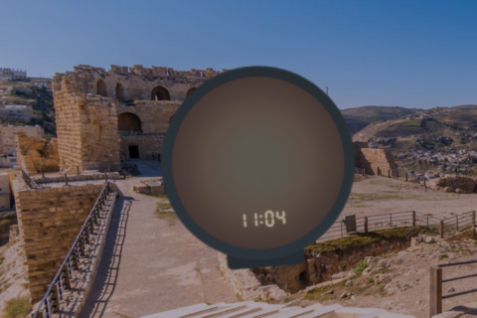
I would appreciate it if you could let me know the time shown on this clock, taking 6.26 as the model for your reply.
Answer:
11.04
